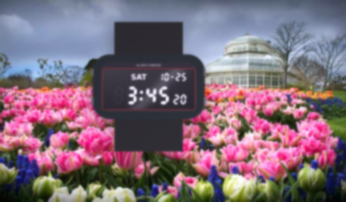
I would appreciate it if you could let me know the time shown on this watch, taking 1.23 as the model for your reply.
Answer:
3.45
